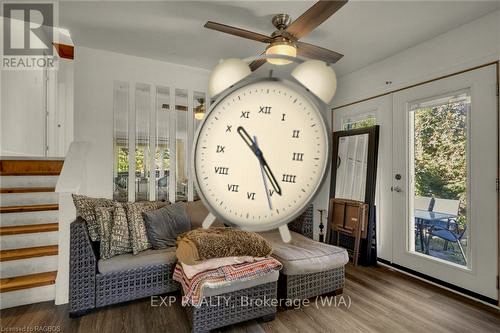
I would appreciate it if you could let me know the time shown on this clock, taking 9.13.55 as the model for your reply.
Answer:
10.23.26
